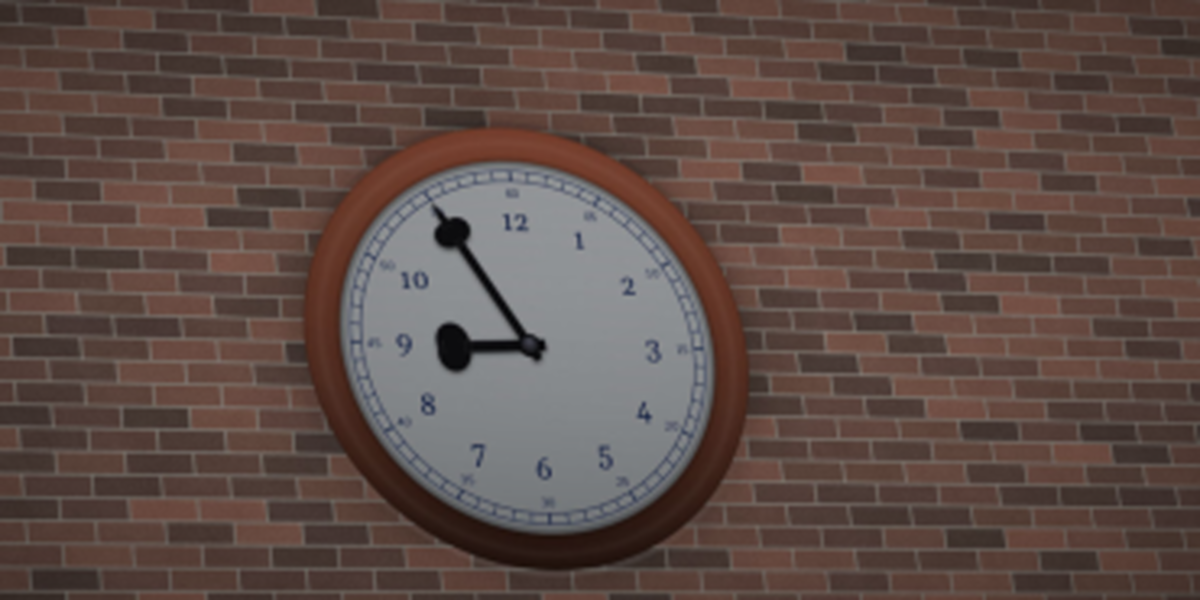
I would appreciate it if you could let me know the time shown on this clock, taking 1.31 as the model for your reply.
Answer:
8.55
